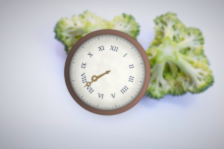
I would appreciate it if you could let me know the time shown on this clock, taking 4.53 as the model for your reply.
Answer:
7.37
